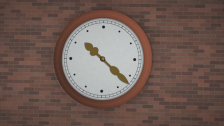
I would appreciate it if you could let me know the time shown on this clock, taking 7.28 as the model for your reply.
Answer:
10.22
